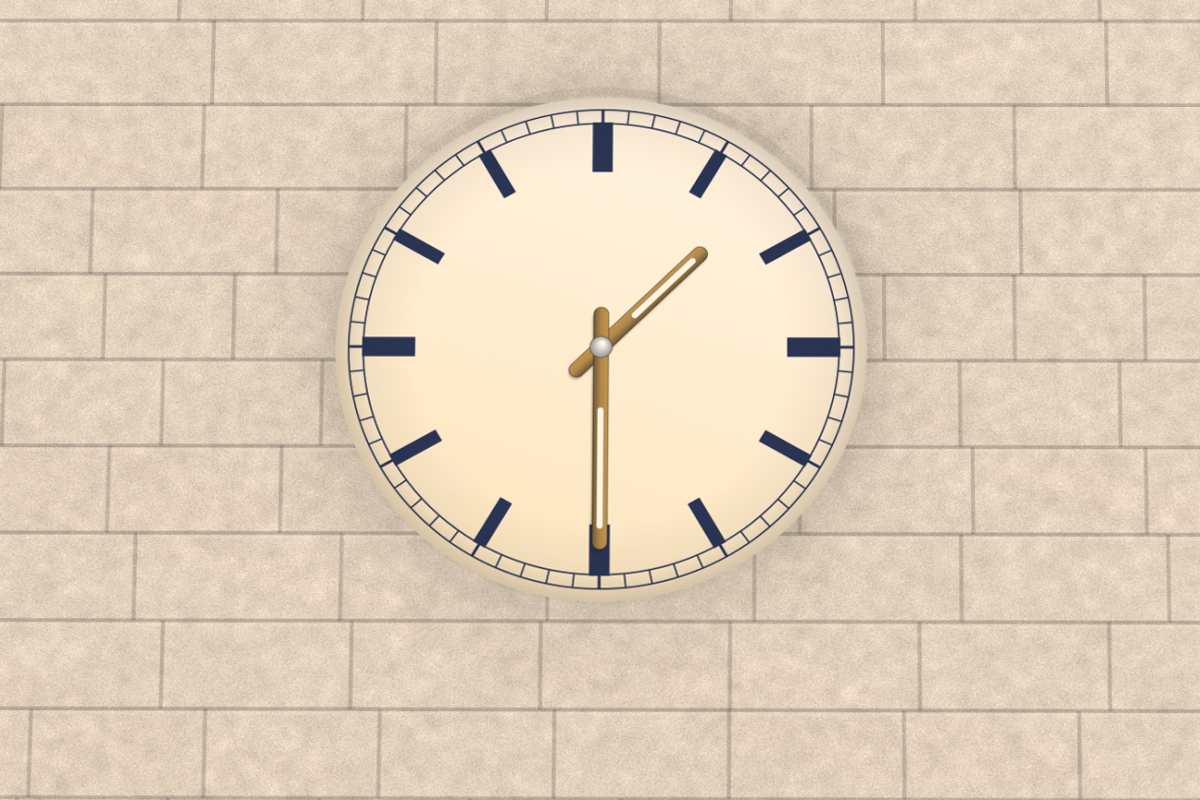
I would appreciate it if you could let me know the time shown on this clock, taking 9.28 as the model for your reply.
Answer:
1.30
